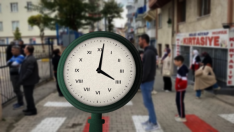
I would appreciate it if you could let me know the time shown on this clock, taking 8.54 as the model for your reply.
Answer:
4.01
